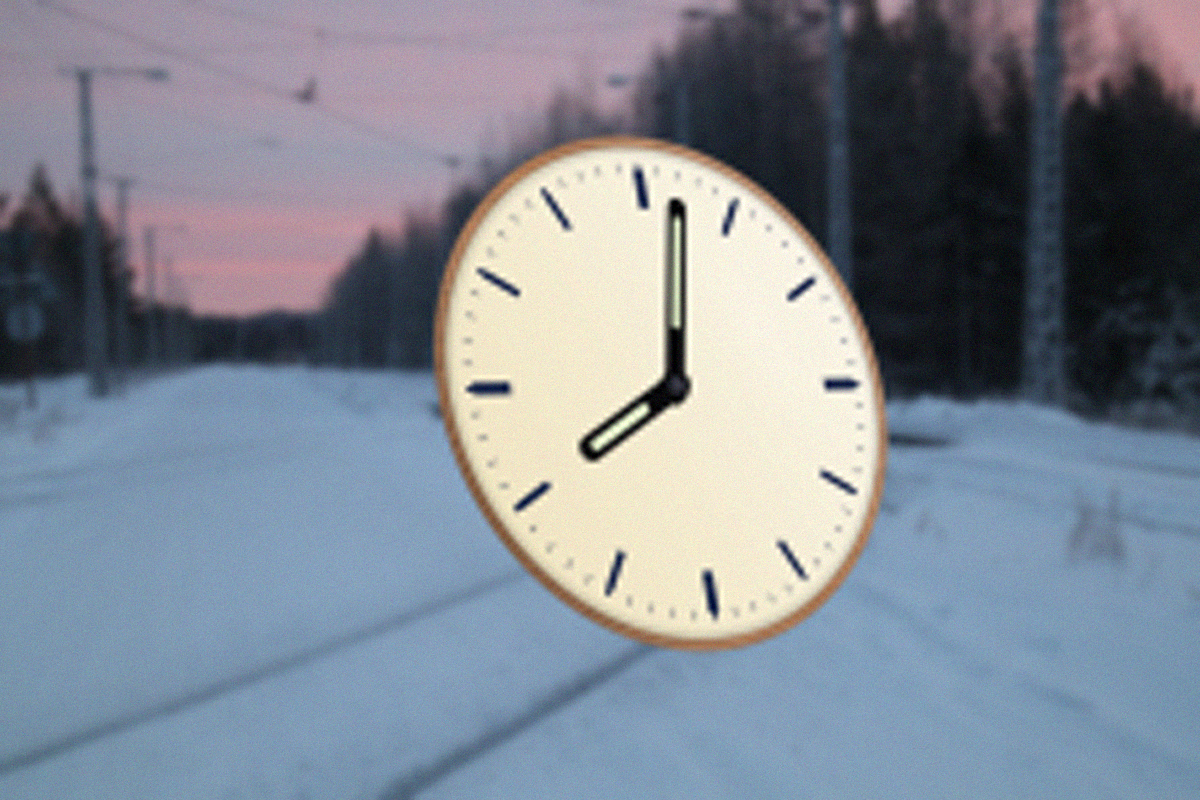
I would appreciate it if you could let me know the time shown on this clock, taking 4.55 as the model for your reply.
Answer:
8.02
